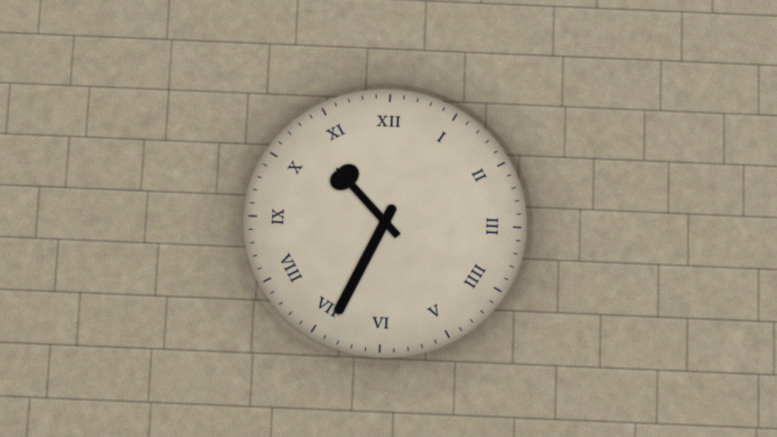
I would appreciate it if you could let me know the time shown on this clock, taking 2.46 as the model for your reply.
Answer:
10.34
